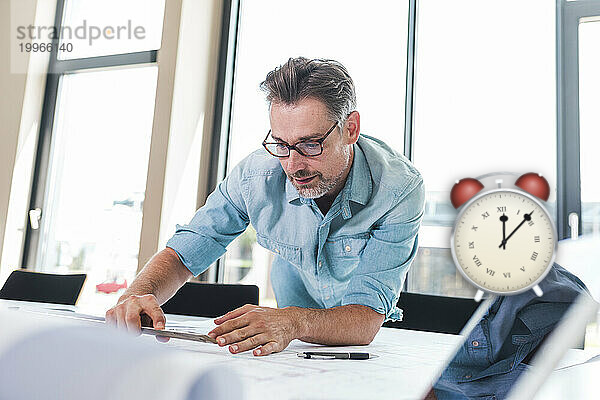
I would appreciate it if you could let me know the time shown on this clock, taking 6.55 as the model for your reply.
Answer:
12.08
